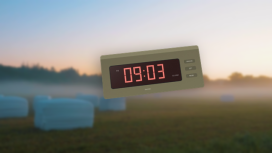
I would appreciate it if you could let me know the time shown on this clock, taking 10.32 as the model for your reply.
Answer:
9.03
